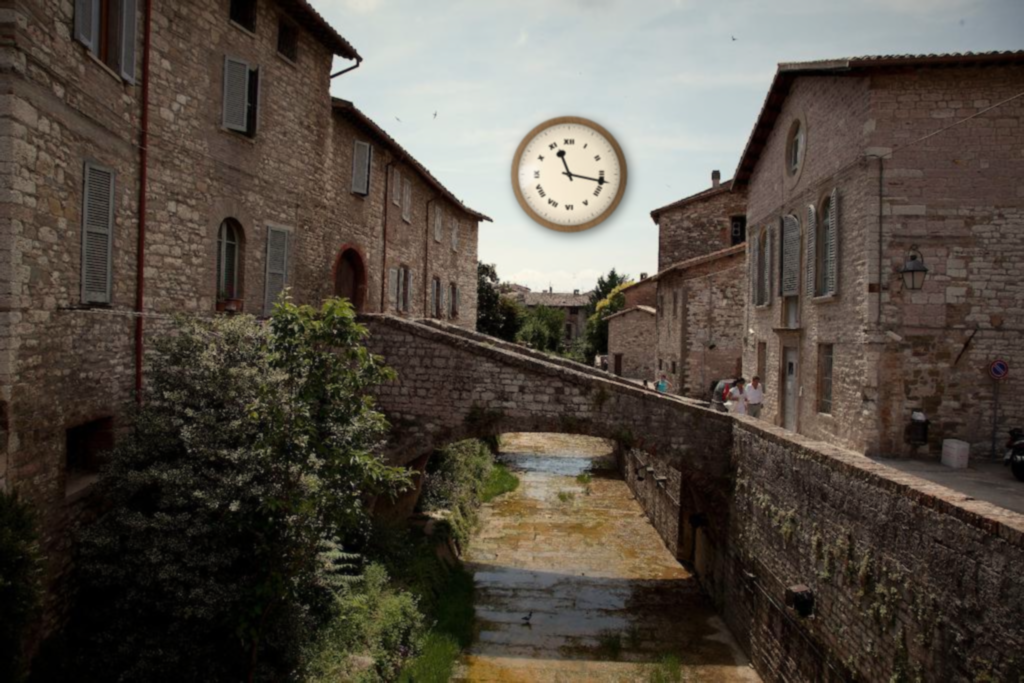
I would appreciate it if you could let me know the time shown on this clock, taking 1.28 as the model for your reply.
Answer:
11.17
